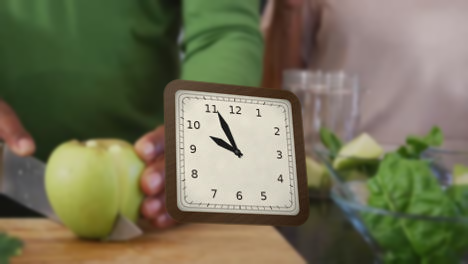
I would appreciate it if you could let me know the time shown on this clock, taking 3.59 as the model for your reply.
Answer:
9.56
